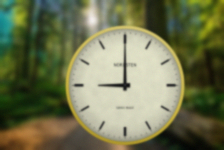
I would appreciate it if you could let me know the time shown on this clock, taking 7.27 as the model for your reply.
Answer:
9.00
